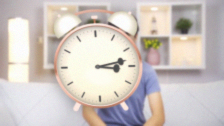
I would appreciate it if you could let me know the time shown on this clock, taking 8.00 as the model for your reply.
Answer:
3.13
